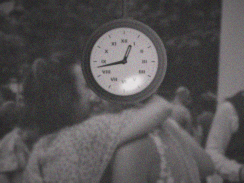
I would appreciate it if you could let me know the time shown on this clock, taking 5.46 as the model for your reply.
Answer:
12.43
